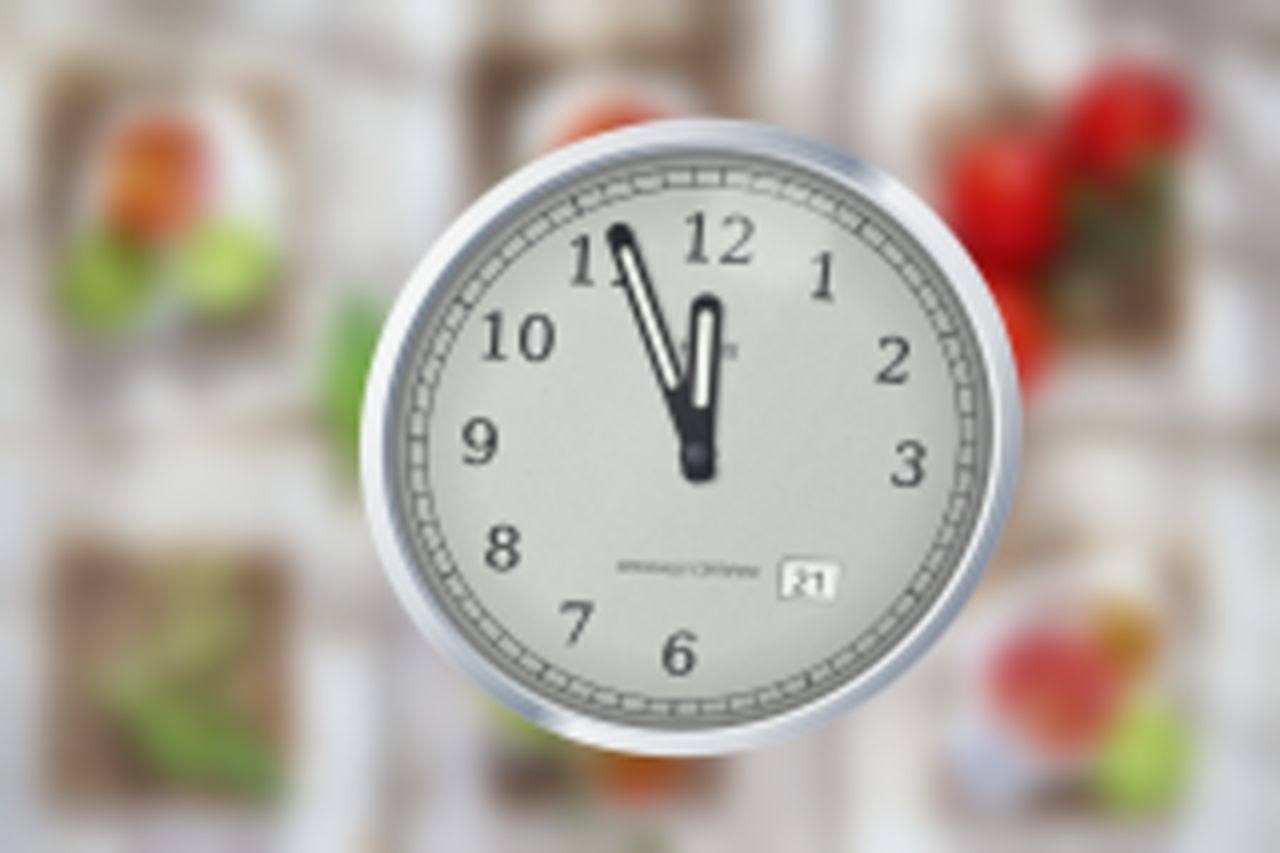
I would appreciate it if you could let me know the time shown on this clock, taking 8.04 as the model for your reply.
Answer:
11.56
